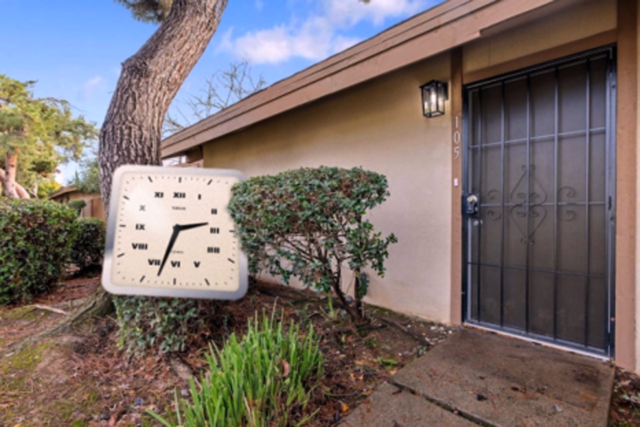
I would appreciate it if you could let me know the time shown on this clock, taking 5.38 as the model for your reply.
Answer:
2.33
